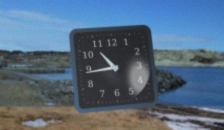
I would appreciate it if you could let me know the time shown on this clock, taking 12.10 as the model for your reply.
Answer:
10.44
